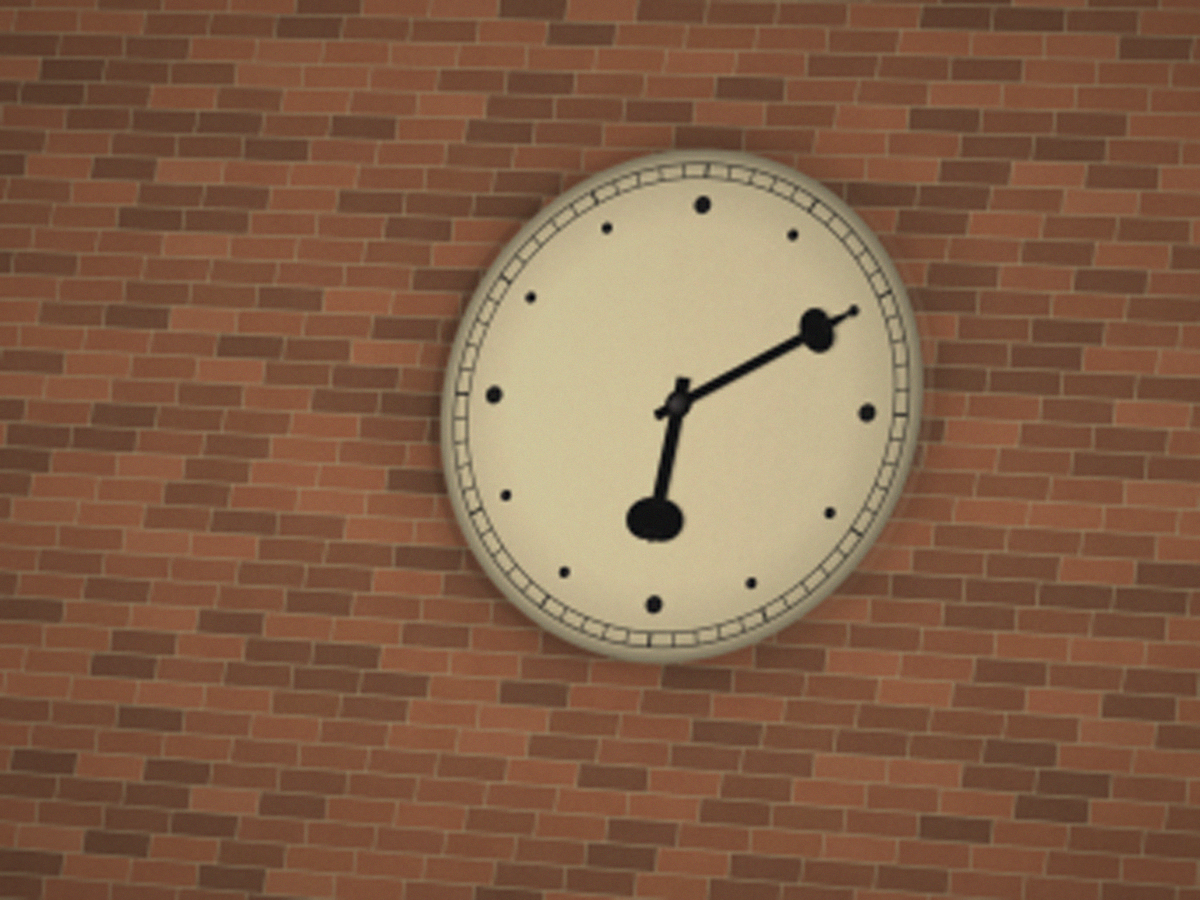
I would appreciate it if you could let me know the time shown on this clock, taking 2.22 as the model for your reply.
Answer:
6.10
